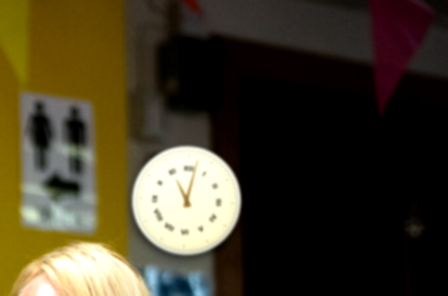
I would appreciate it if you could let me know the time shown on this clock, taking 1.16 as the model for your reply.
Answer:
11.02
